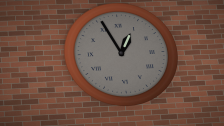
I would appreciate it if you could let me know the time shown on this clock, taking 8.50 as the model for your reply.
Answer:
12.56
